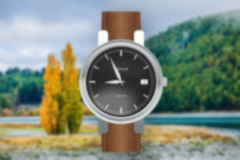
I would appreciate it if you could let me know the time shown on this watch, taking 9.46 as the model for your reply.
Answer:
8.56
